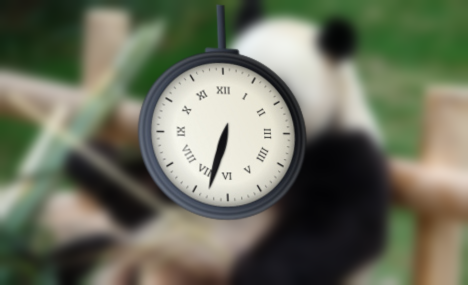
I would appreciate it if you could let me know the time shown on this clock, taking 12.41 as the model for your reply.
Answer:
6.33
